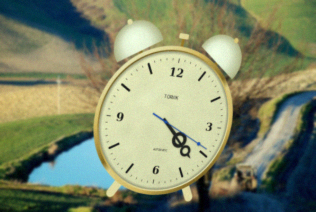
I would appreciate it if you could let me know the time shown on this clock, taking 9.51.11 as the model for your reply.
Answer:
4.22.19
